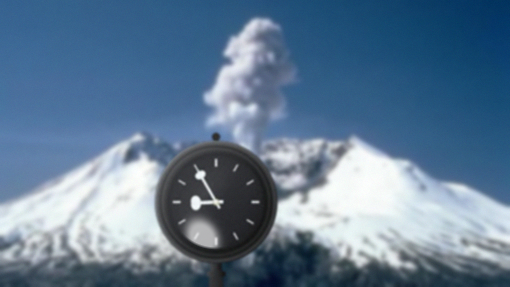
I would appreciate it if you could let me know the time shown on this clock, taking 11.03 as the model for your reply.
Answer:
8.55
